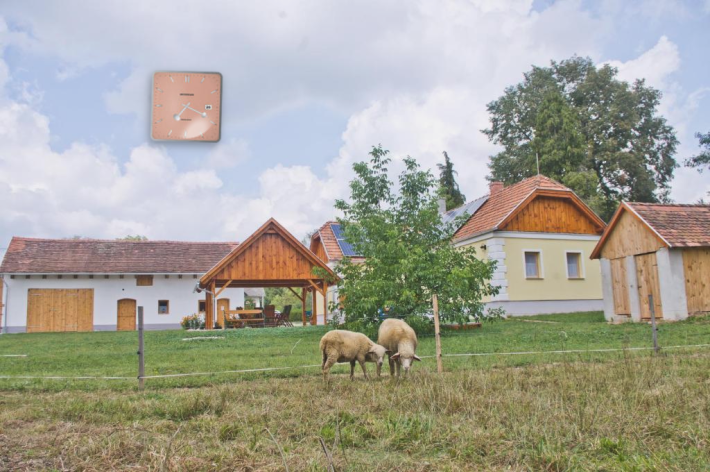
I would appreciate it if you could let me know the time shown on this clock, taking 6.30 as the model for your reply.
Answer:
7.19
